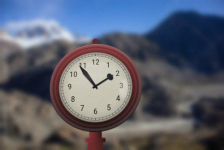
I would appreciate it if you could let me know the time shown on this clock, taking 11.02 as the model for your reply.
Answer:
1.54
